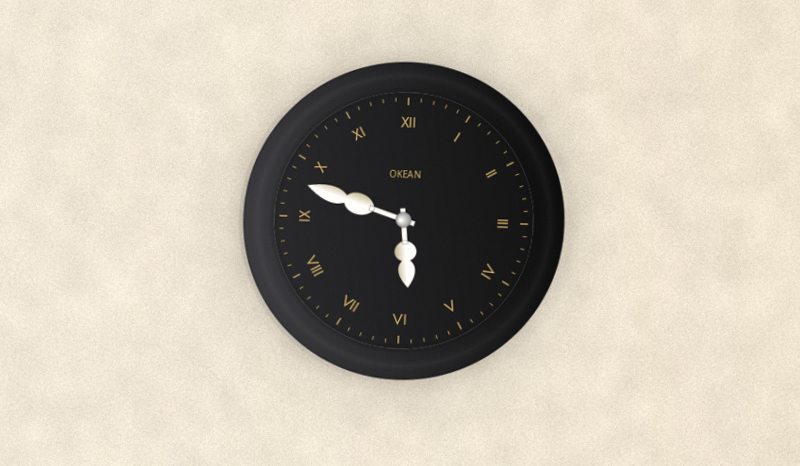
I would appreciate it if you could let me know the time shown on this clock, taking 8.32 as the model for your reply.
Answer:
5.48
